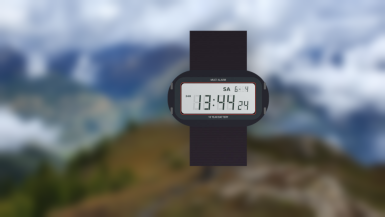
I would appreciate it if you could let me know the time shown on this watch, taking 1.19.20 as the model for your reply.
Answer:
13.44.24
